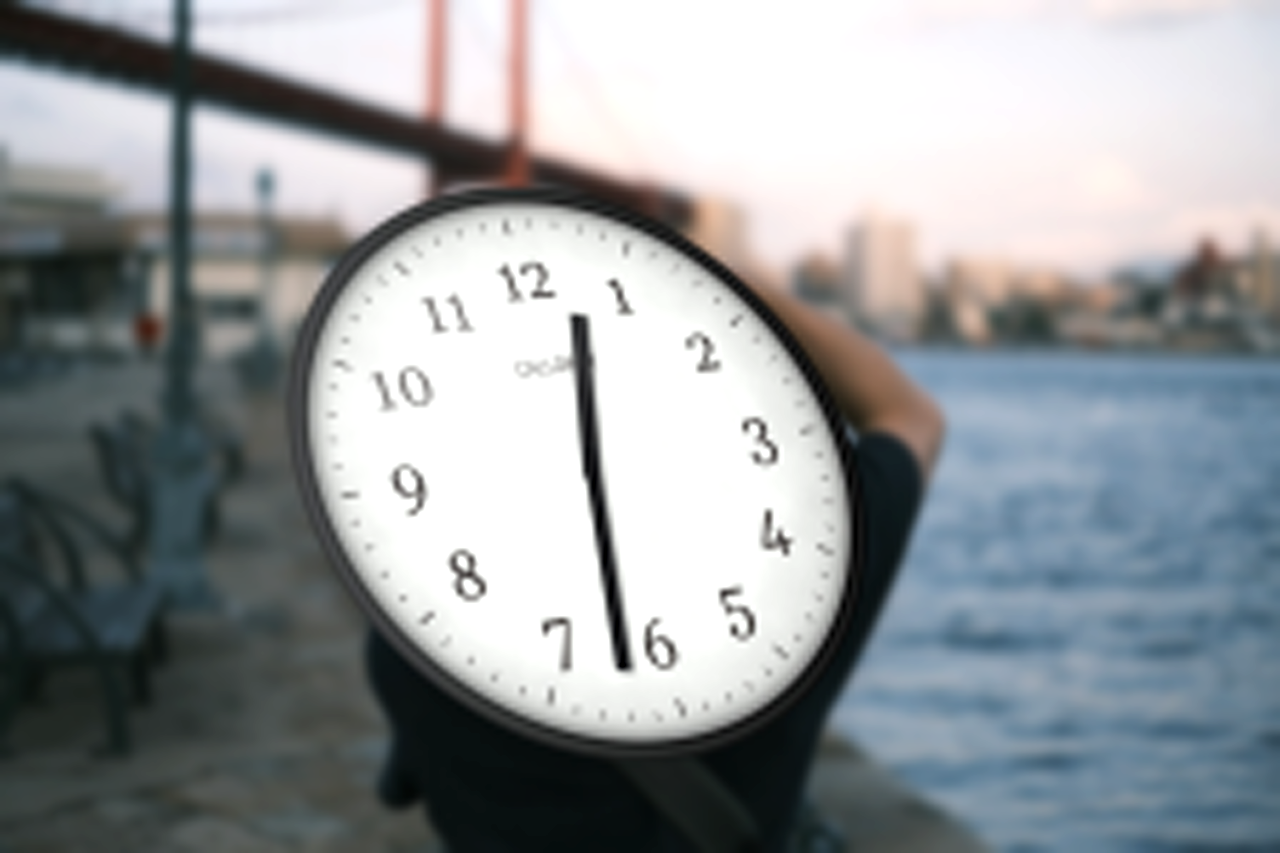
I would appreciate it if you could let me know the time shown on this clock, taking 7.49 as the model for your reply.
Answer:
12.32
